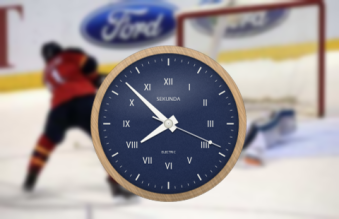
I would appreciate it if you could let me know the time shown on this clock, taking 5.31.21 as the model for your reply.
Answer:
7.52.19
